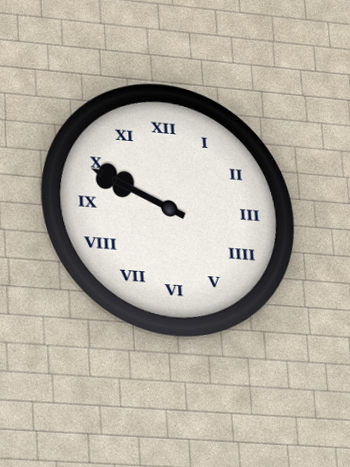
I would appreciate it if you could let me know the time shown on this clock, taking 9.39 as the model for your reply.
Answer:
9.49
